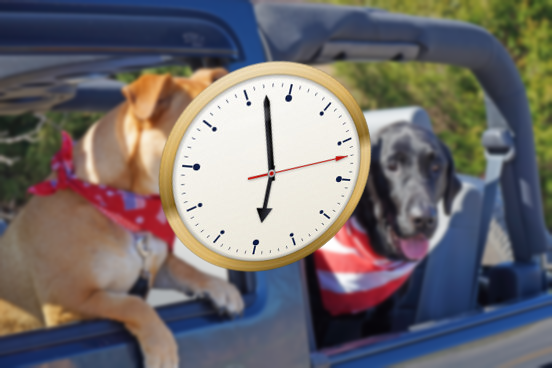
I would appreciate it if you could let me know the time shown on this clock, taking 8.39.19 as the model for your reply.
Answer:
5.57.12
